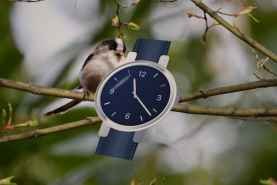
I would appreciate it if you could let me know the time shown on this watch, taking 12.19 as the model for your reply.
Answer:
11.22
